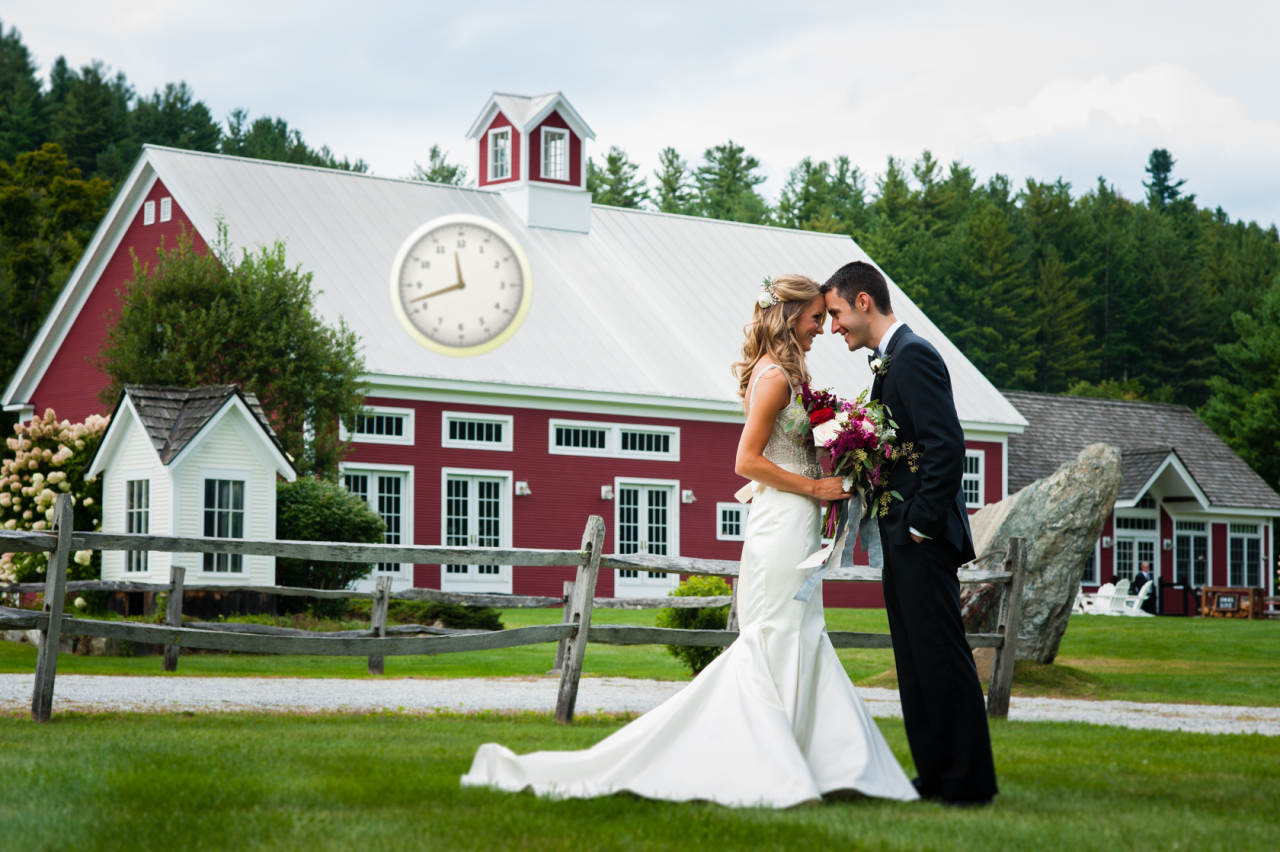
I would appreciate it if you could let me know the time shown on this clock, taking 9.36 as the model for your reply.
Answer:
11.42
